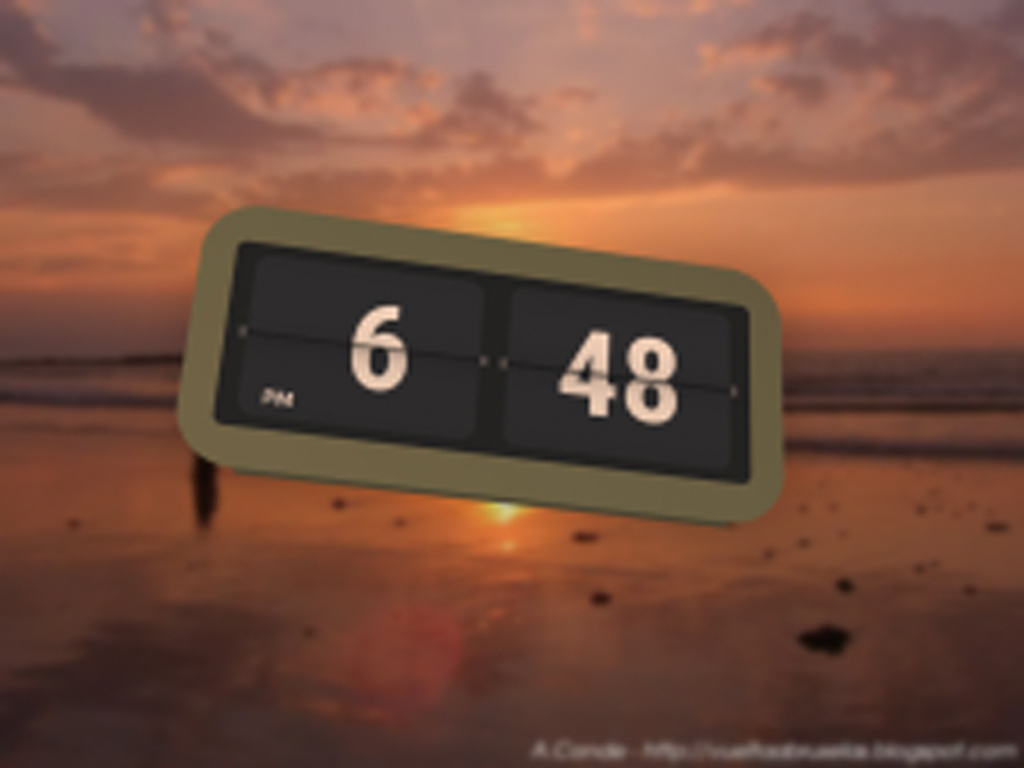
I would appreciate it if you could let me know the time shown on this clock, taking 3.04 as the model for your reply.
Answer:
6.48
